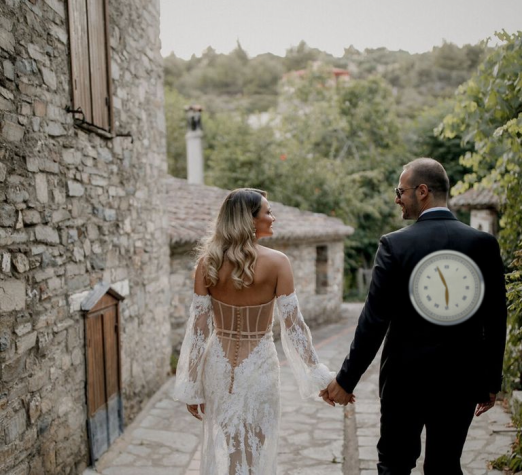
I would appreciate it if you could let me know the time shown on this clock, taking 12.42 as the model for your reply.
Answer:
5.56
